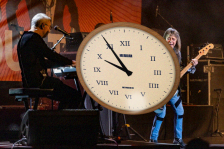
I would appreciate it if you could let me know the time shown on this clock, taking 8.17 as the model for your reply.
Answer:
9.55
